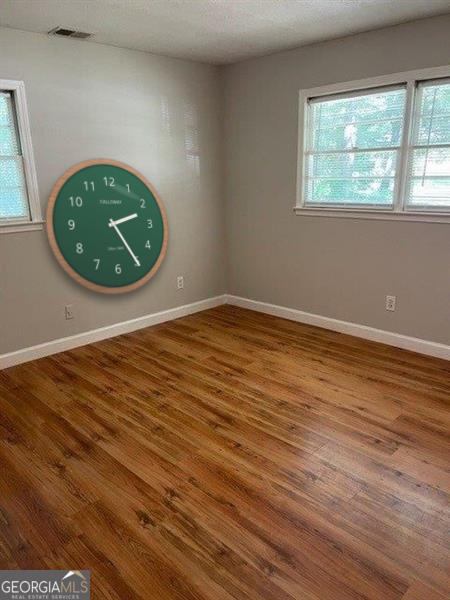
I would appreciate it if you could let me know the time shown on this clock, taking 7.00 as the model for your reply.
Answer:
2.25
